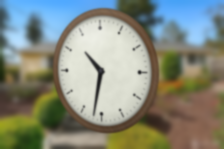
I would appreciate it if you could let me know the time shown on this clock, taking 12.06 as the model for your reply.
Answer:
10.32
